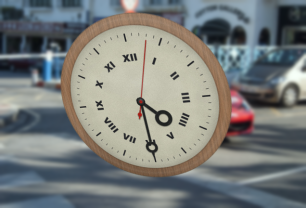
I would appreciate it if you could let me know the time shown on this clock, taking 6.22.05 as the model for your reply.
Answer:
4.30.03
